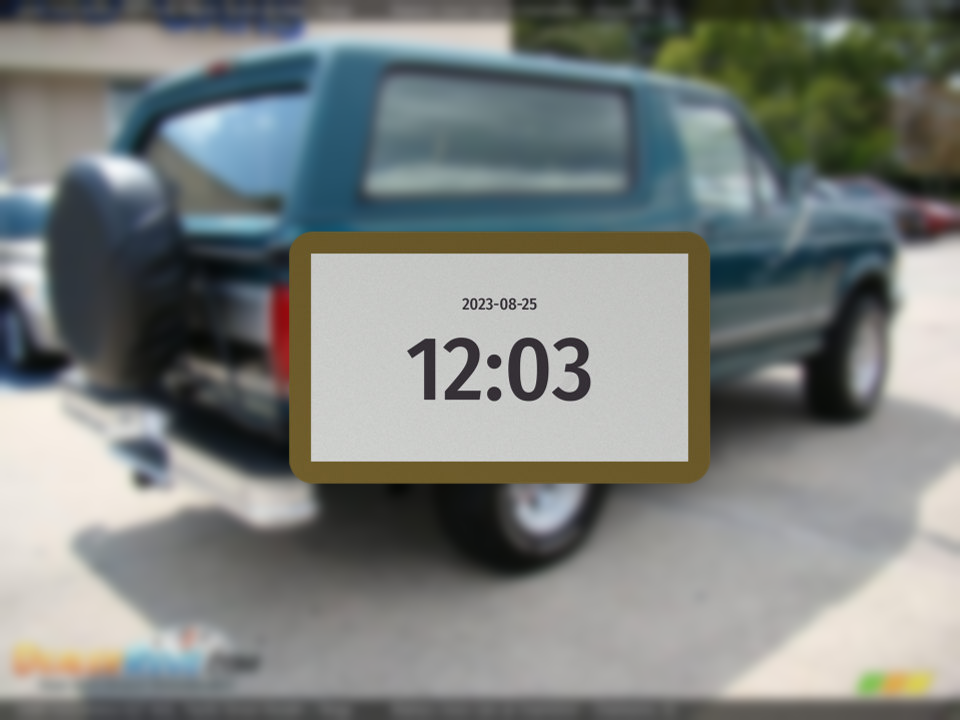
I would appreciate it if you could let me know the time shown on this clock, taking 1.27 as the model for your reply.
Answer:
12.03
